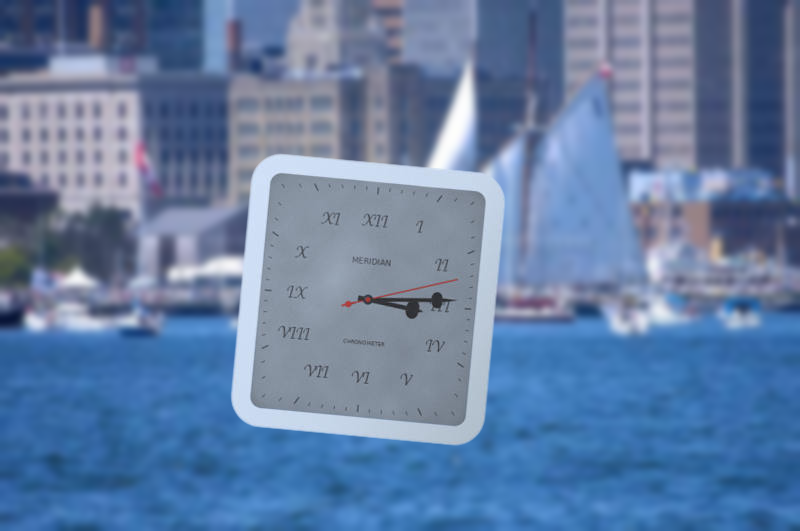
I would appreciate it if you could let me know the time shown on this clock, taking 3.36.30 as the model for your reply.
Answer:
3.14.12
